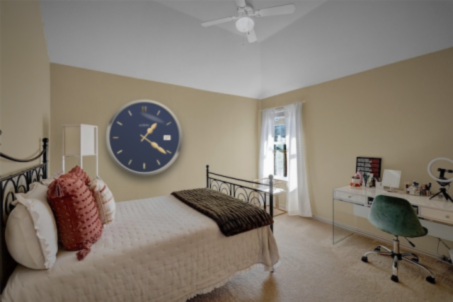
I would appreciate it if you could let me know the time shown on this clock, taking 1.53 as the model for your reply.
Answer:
1.21
